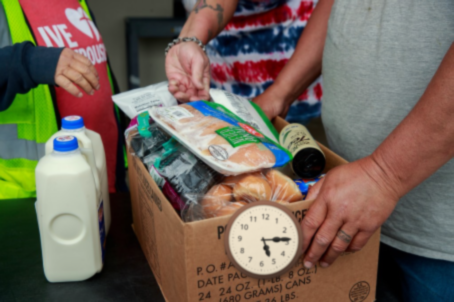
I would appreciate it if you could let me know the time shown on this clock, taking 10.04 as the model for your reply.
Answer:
5.14
